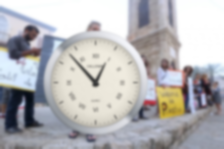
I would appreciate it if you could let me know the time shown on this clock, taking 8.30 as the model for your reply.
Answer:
12.53
